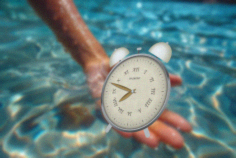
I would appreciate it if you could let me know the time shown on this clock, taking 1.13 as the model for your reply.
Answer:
7.48
